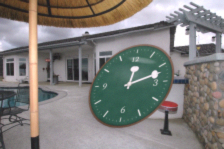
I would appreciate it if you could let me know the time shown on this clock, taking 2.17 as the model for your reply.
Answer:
12.12
